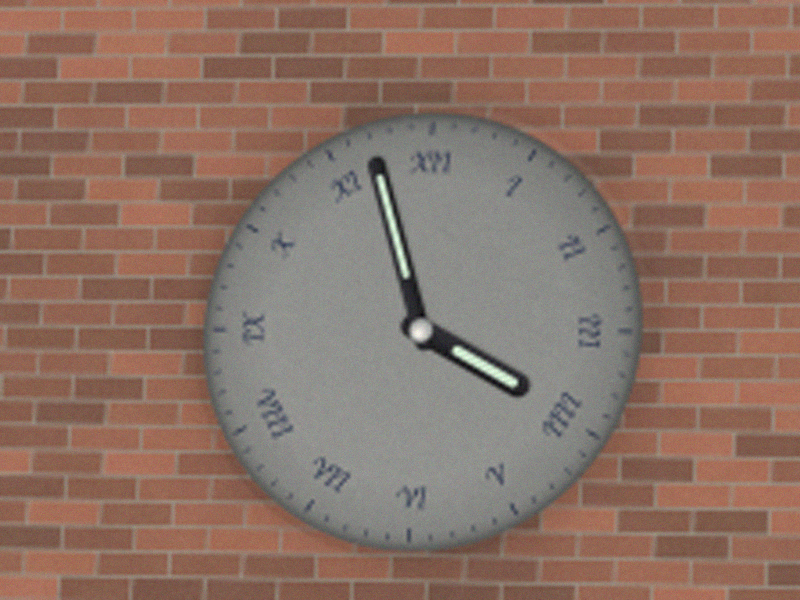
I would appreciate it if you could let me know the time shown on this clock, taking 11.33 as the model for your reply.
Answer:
3.57
